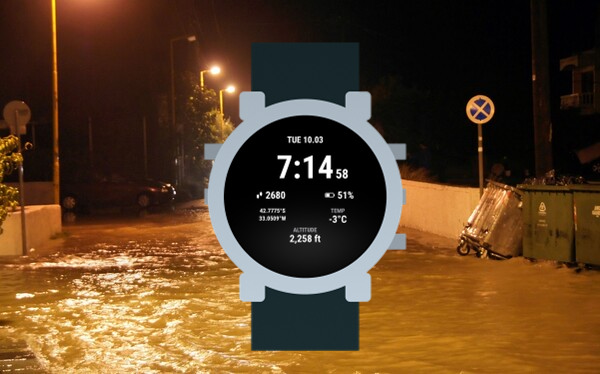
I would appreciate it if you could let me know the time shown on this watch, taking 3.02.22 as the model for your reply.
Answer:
7.14.58
